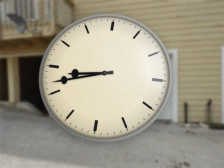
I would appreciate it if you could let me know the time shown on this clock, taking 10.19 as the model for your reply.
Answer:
8.42
